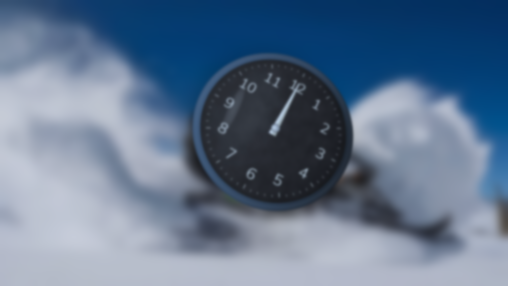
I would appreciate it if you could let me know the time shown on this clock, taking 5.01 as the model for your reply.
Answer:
12.00
